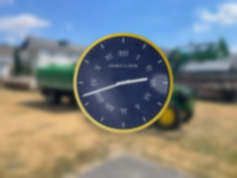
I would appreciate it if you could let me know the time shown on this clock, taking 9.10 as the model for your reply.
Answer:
2.42
